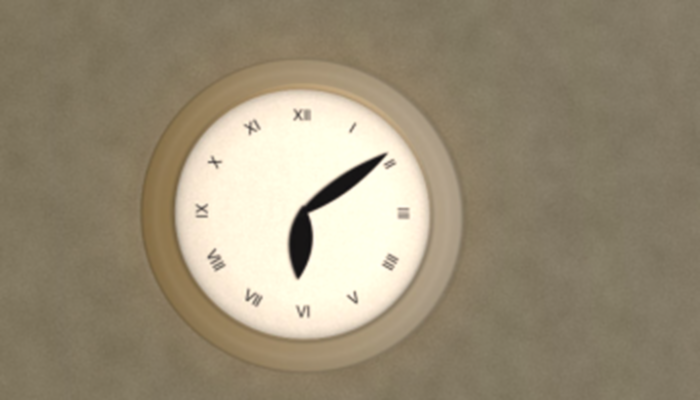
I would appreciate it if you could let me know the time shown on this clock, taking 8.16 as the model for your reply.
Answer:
6.09
